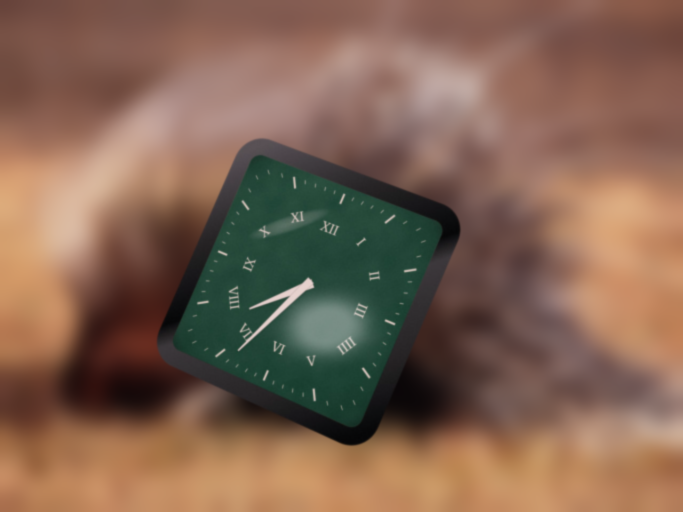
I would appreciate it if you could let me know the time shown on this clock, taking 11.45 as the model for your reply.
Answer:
7.34
